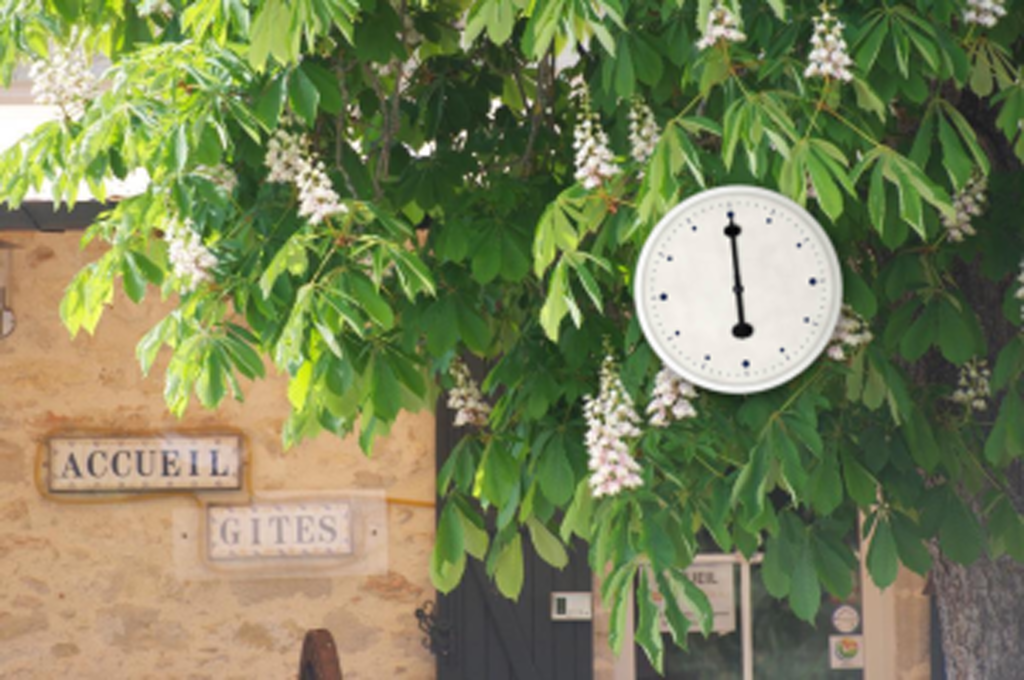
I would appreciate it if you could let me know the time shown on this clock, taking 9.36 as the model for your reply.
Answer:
6.00
